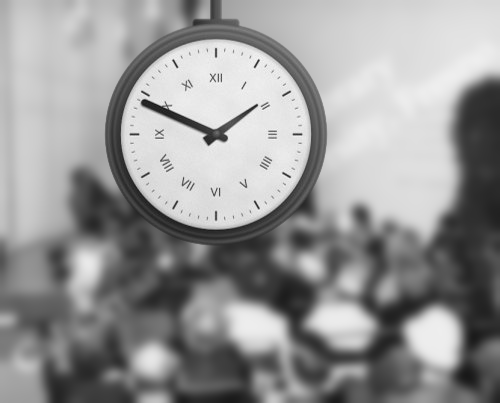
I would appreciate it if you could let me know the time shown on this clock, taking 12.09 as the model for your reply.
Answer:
1.49
